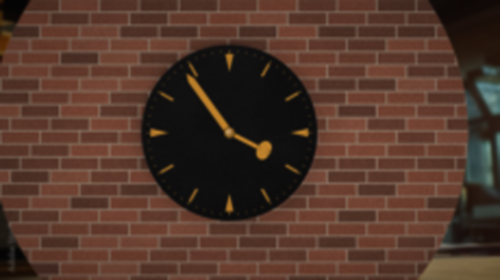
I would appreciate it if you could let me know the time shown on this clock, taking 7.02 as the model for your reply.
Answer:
3.54
